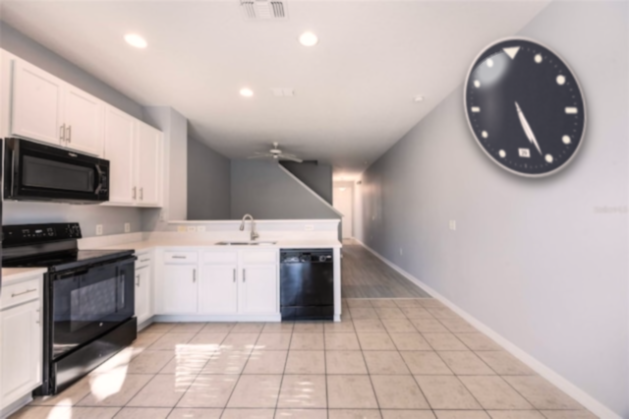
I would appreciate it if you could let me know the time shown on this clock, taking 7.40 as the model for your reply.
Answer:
5.26
